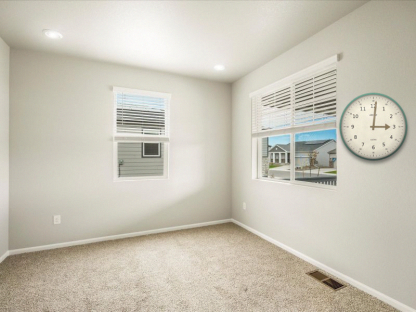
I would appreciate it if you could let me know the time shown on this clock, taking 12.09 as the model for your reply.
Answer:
3.01
